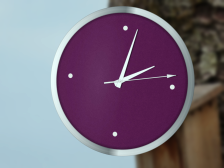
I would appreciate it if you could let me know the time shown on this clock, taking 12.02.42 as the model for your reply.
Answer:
2.02.13
